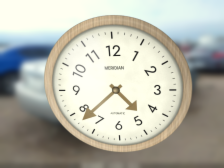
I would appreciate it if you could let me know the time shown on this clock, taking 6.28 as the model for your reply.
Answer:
4.38
